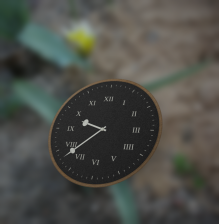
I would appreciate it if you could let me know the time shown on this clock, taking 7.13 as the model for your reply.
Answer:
9.38
